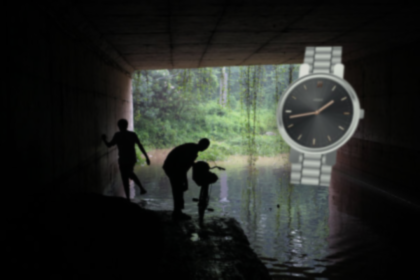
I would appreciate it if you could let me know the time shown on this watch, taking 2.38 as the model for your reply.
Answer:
1.43
